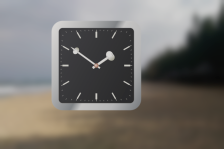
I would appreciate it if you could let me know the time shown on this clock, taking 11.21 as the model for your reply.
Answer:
1.51
